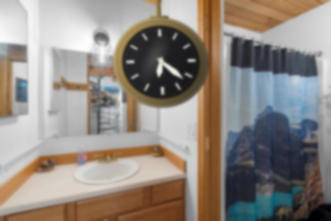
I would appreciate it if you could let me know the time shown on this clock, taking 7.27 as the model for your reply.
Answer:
6.22
